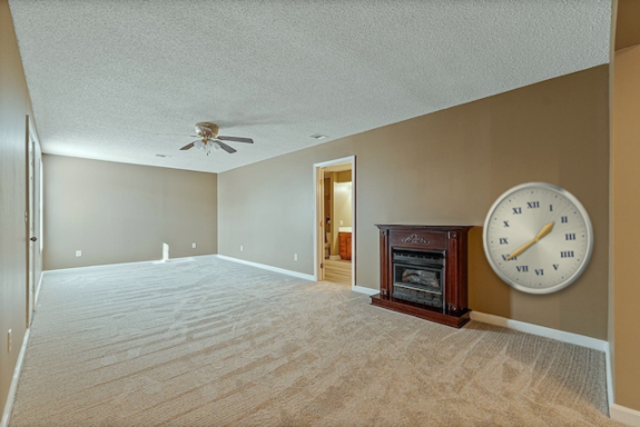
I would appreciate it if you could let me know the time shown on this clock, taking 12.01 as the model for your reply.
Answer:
1.40
